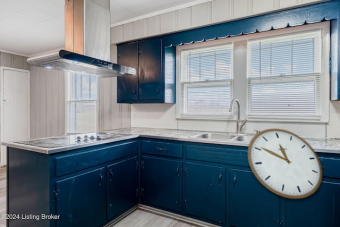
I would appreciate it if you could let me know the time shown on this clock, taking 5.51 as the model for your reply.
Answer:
11.51
